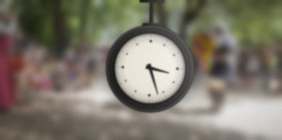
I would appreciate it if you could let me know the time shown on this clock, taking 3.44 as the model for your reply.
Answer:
3.27
